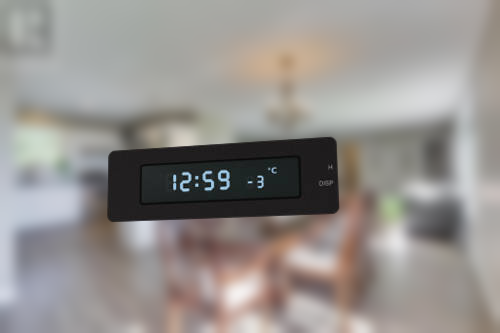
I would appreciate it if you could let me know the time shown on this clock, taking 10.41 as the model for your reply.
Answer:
12.59
